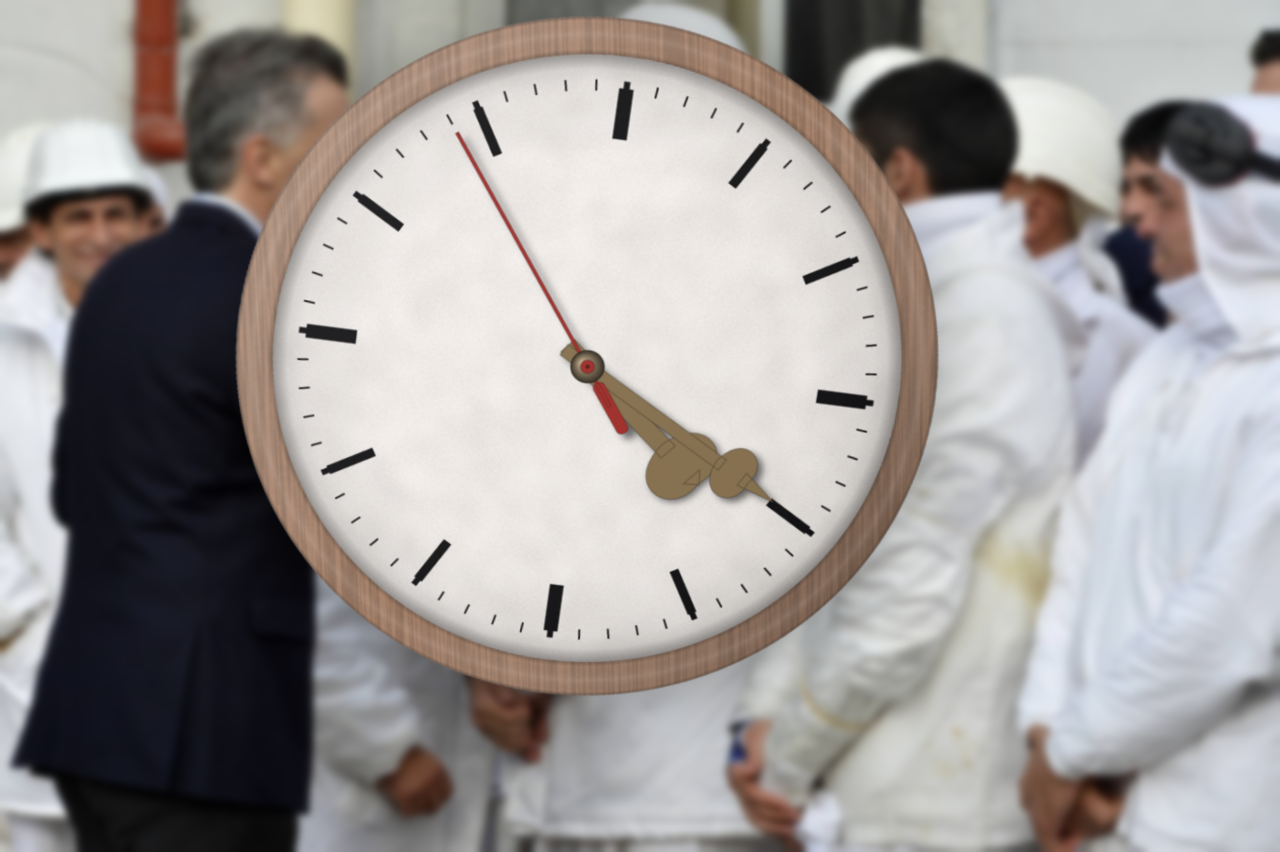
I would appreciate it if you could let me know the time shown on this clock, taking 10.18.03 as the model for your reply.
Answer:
4.19.54
